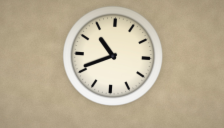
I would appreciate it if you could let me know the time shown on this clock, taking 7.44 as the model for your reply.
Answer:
10.41
